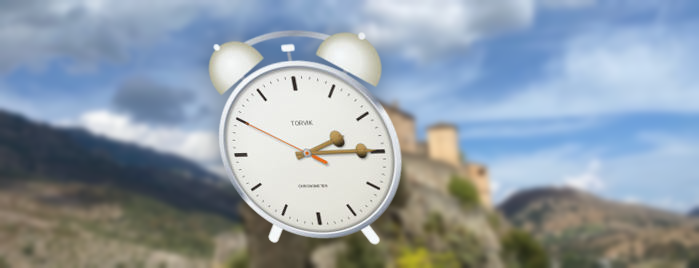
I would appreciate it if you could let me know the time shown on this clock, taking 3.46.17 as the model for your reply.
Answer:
2.14.50
